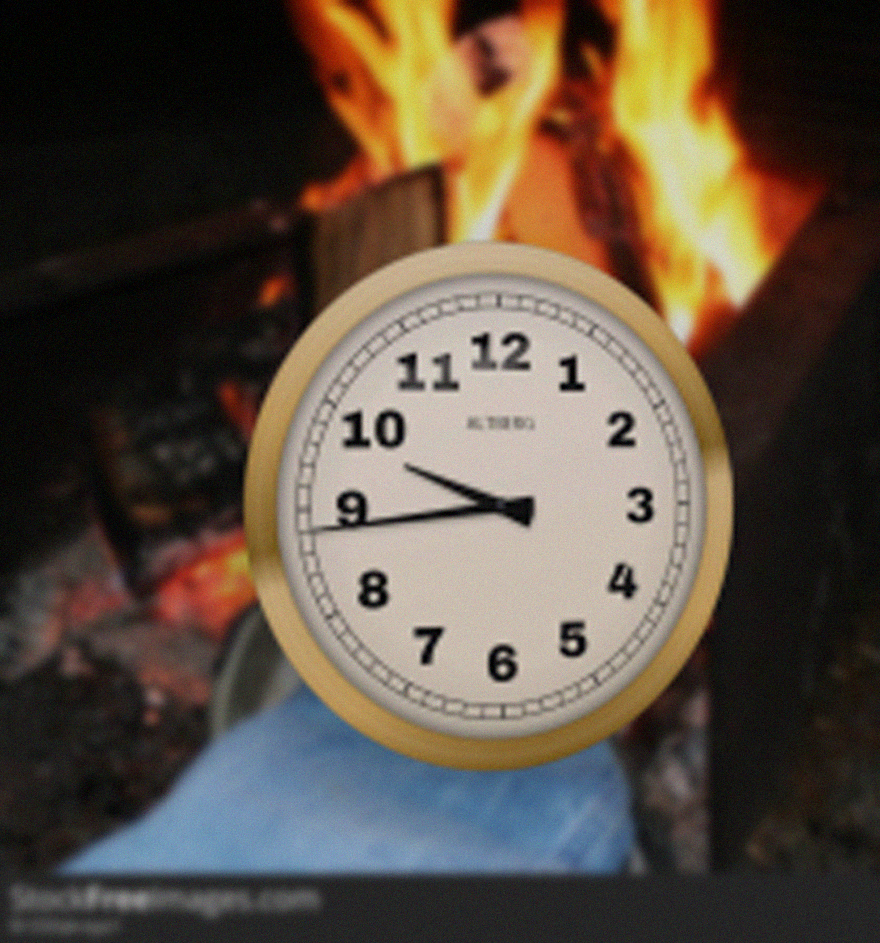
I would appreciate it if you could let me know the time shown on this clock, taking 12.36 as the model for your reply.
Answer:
9.44
